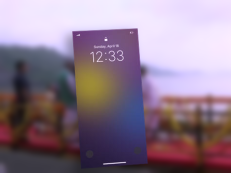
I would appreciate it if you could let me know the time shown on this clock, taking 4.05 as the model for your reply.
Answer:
12.33
